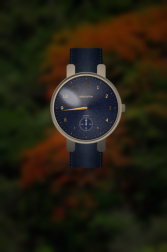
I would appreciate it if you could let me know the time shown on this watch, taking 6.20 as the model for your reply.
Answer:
8.44
